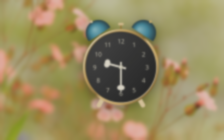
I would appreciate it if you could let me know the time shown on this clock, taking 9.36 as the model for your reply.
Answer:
9.30
